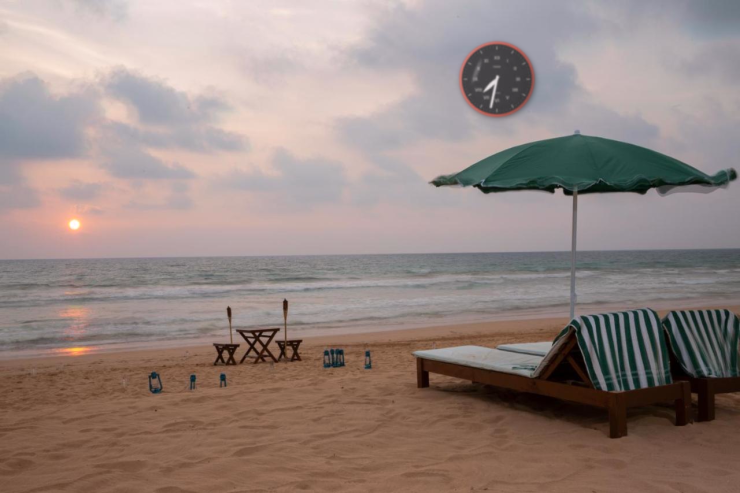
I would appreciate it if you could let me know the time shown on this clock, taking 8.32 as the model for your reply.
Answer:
7.32
